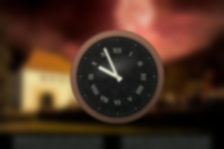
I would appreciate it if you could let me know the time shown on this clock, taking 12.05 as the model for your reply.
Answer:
9.56
